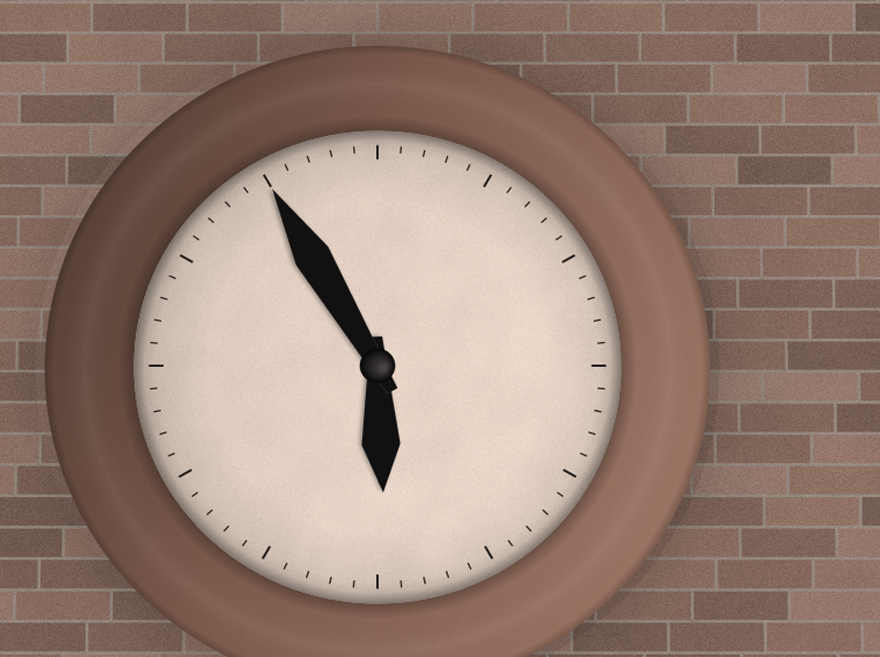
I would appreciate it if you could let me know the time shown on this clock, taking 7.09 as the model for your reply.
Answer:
5.55
